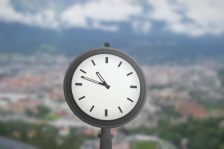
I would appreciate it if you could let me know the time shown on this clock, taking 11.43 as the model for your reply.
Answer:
10.48
